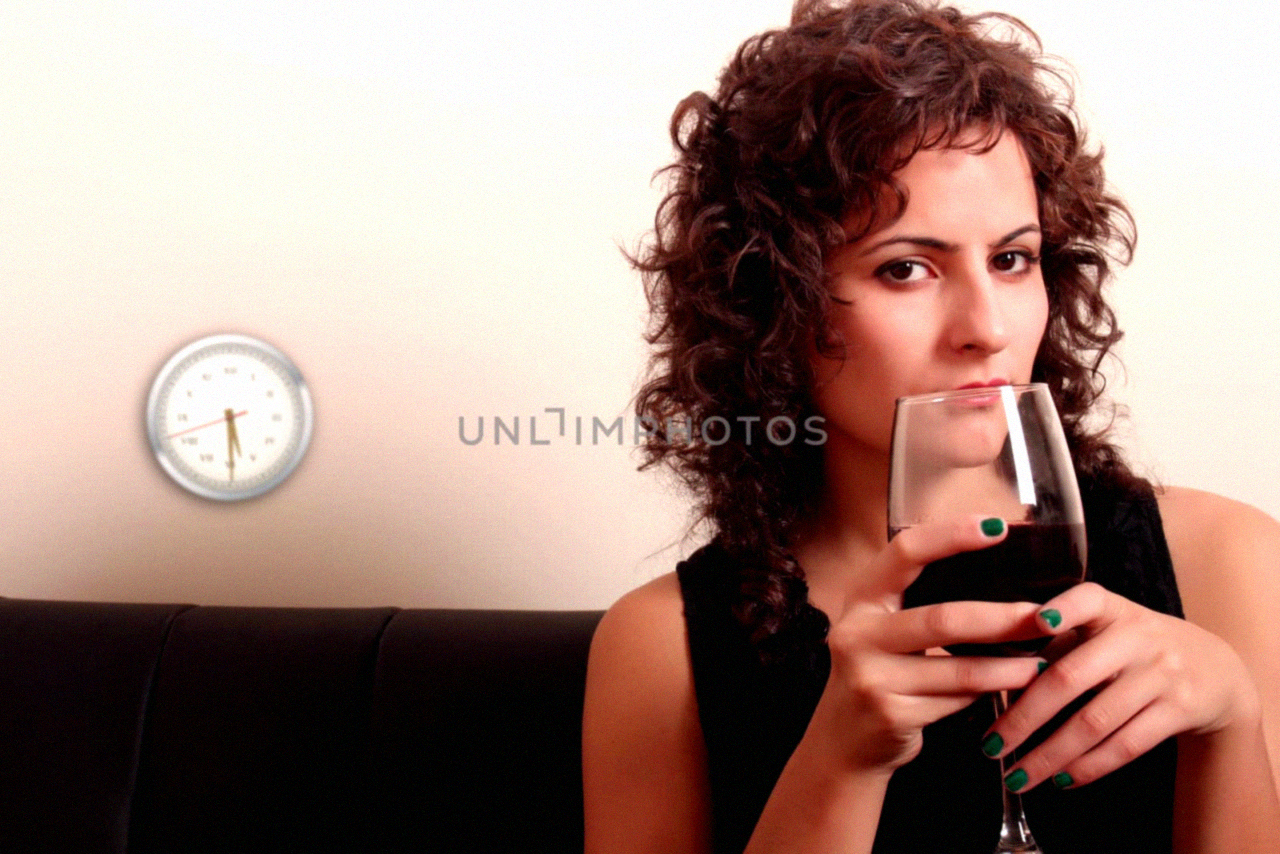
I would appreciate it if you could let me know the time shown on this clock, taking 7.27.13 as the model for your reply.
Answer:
5.29.42
